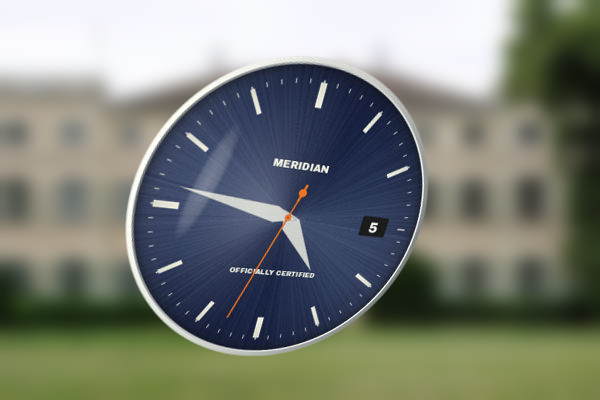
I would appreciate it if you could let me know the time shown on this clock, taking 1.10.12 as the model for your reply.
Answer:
4.46.33
